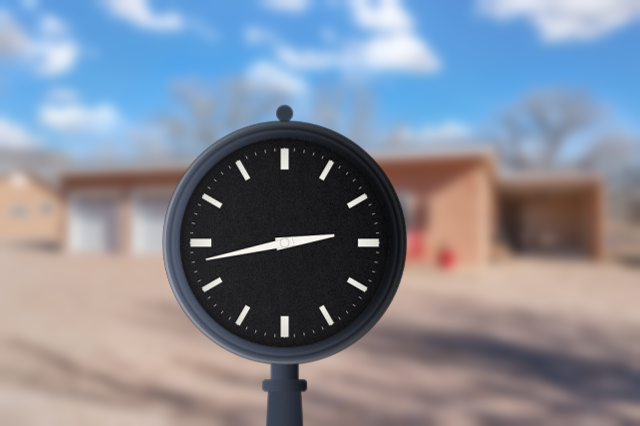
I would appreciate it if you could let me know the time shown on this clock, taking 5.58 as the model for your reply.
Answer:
2.43
